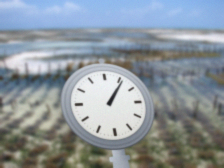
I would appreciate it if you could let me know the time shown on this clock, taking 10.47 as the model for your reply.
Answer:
1.06
